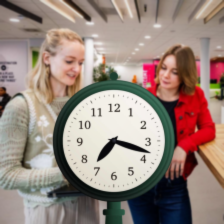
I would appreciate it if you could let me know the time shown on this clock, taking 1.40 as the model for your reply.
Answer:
7.18
